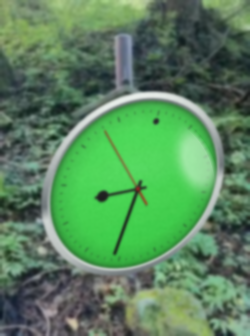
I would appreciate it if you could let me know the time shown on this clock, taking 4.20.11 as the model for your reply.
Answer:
8.30.53
